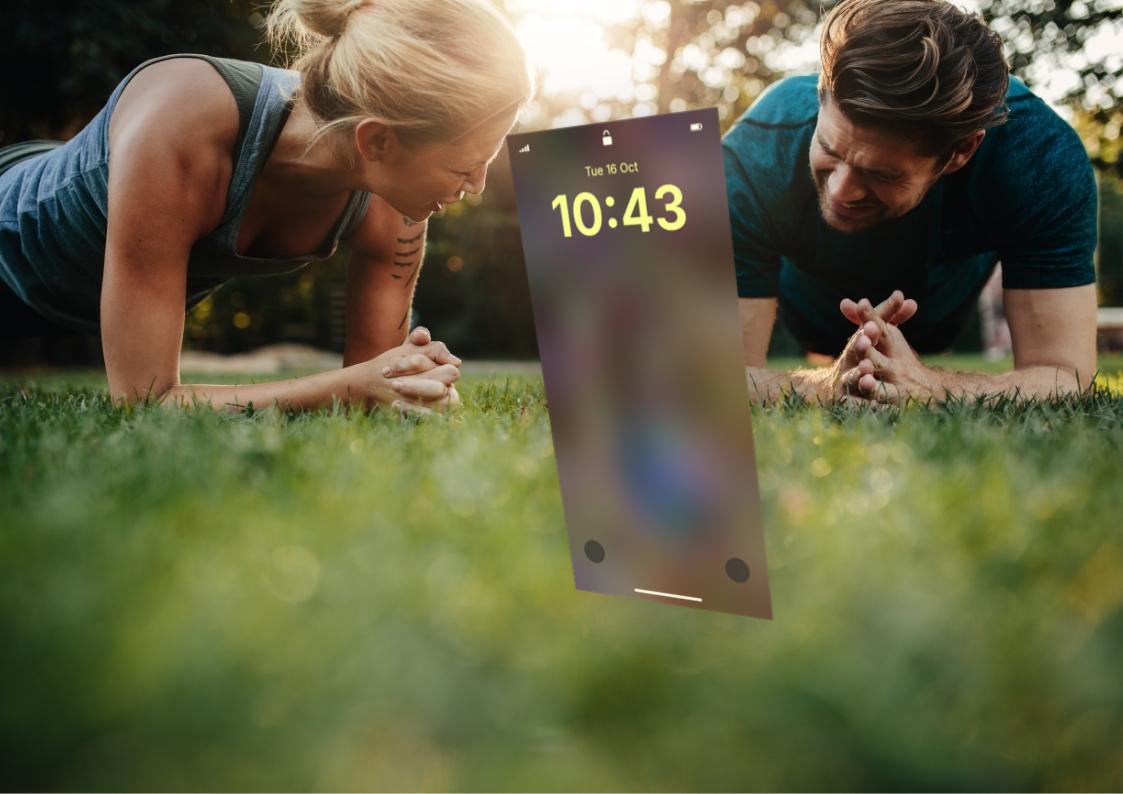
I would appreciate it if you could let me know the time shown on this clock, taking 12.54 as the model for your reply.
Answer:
10.43
